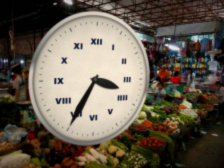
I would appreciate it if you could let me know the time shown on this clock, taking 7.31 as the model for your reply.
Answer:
3.35
